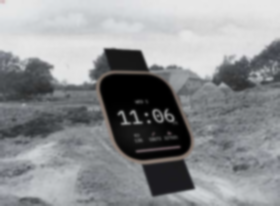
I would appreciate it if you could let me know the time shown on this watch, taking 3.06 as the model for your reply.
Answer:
11.06
